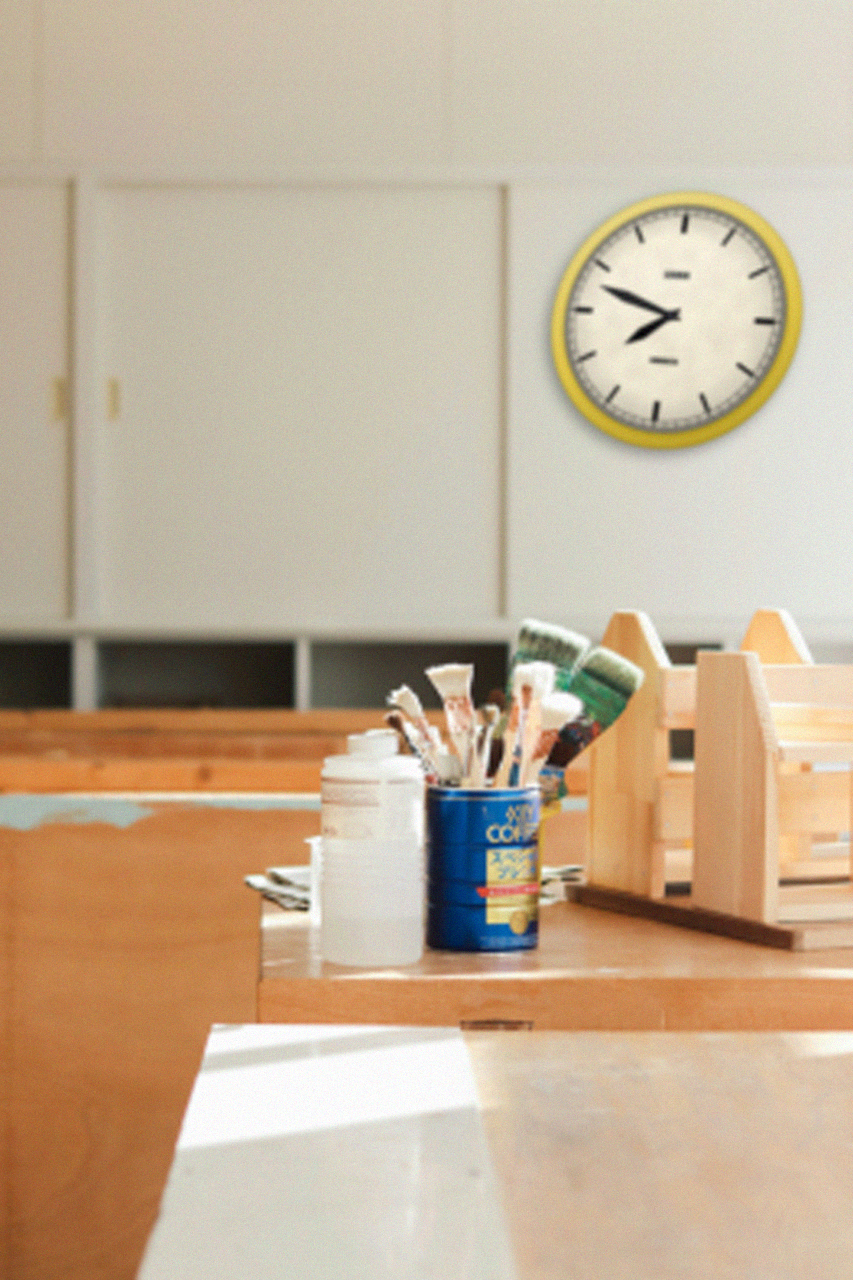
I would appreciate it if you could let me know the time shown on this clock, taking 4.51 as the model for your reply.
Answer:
7.48
